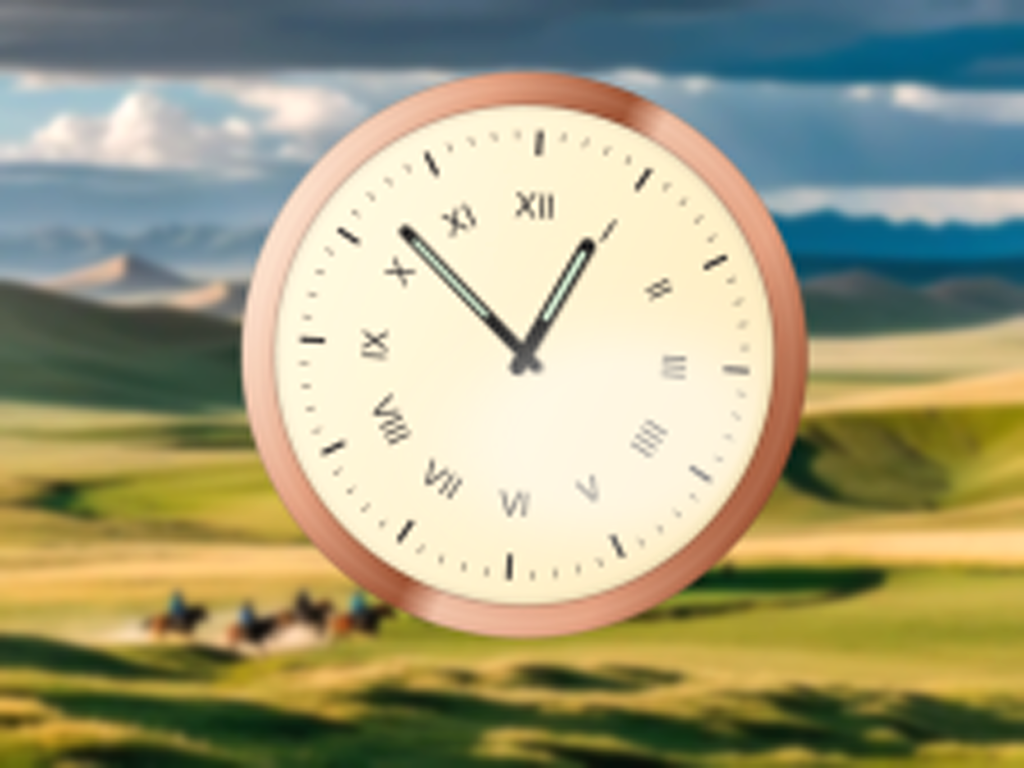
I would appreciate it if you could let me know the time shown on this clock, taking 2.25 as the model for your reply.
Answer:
12.52
